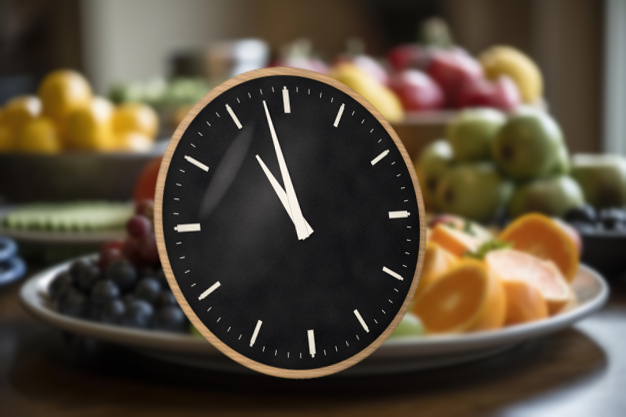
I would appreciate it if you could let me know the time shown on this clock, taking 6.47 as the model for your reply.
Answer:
10.58
